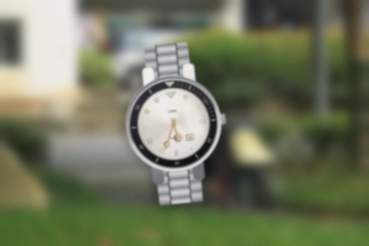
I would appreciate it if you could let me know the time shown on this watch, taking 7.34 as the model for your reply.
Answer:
5.34
